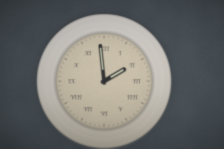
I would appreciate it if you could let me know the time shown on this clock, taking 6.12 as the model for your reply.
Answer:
1.59
